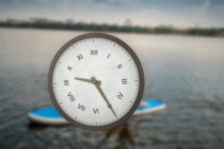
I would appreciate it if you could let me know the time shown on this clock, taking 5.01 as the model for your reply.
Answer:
9.25
